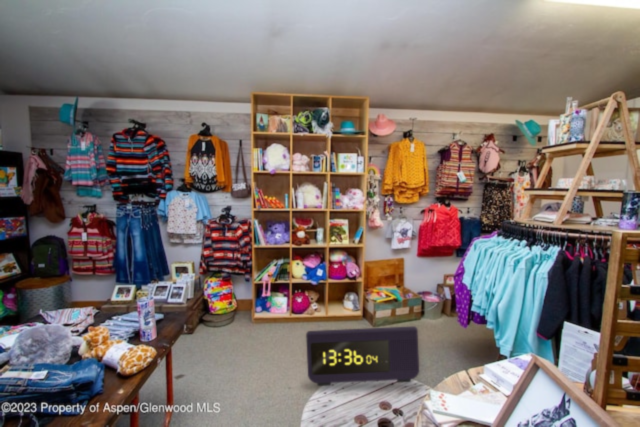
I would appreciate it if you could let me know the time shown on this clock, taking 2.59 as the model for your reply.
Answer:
13.36
